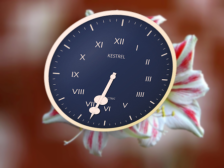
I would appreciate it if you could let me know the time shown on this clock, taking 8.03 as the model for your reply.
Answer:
6.33
